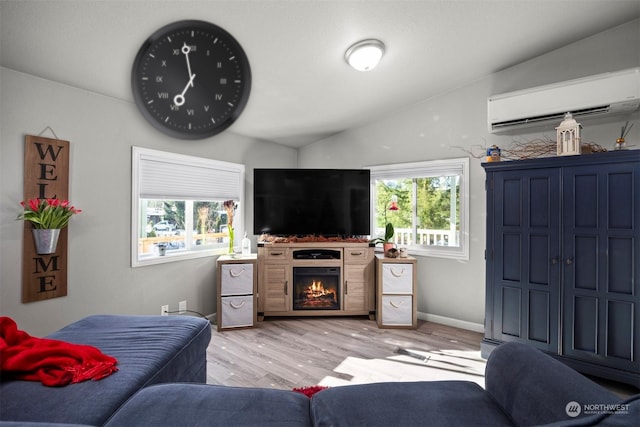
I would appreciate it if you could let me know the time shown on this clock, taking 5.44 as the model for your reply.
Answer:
6.58
